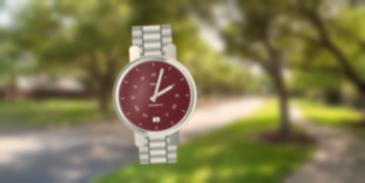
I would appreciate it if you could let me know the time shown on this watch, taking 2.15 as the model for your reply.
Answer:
2.03
